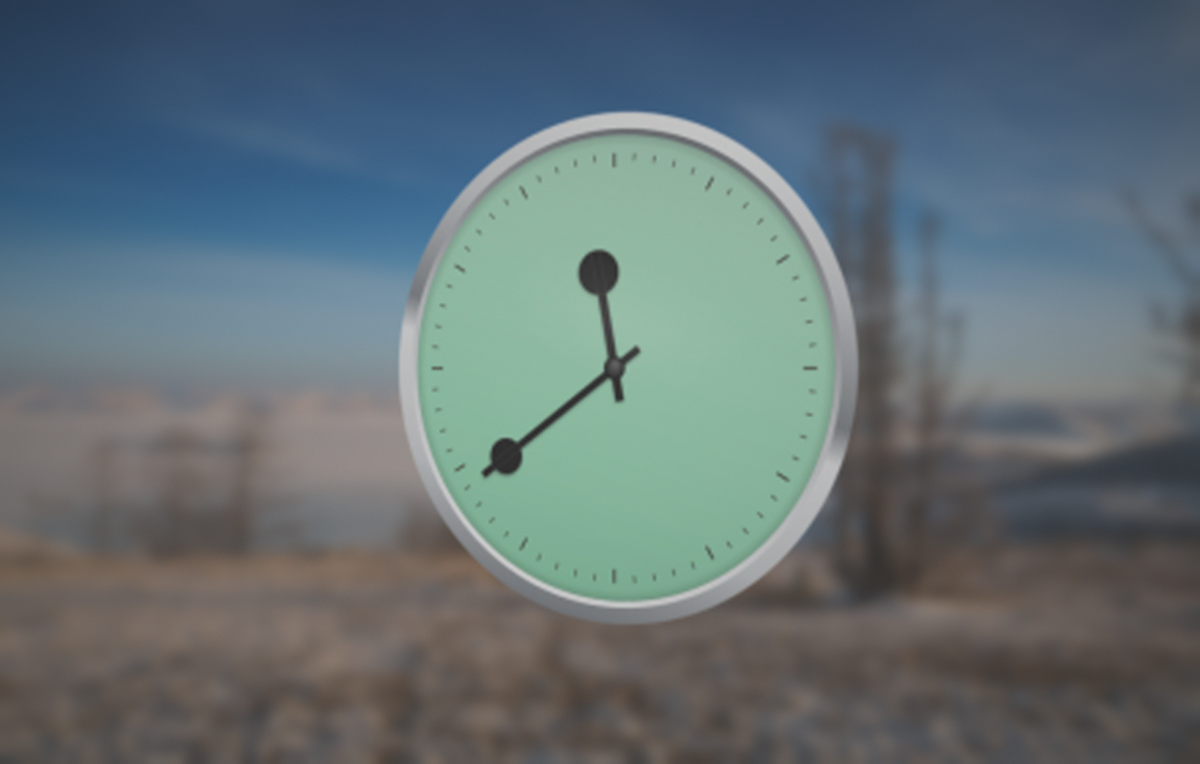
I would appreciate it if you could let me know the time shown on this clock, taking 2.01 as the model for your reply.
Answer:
11.39
